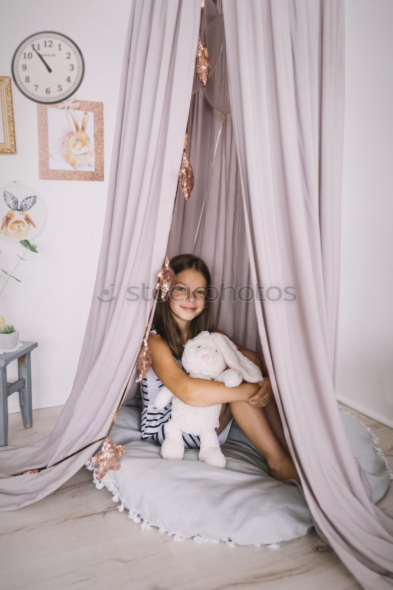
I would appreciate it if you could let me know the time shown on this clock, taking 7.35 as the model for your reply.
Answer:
10.54
